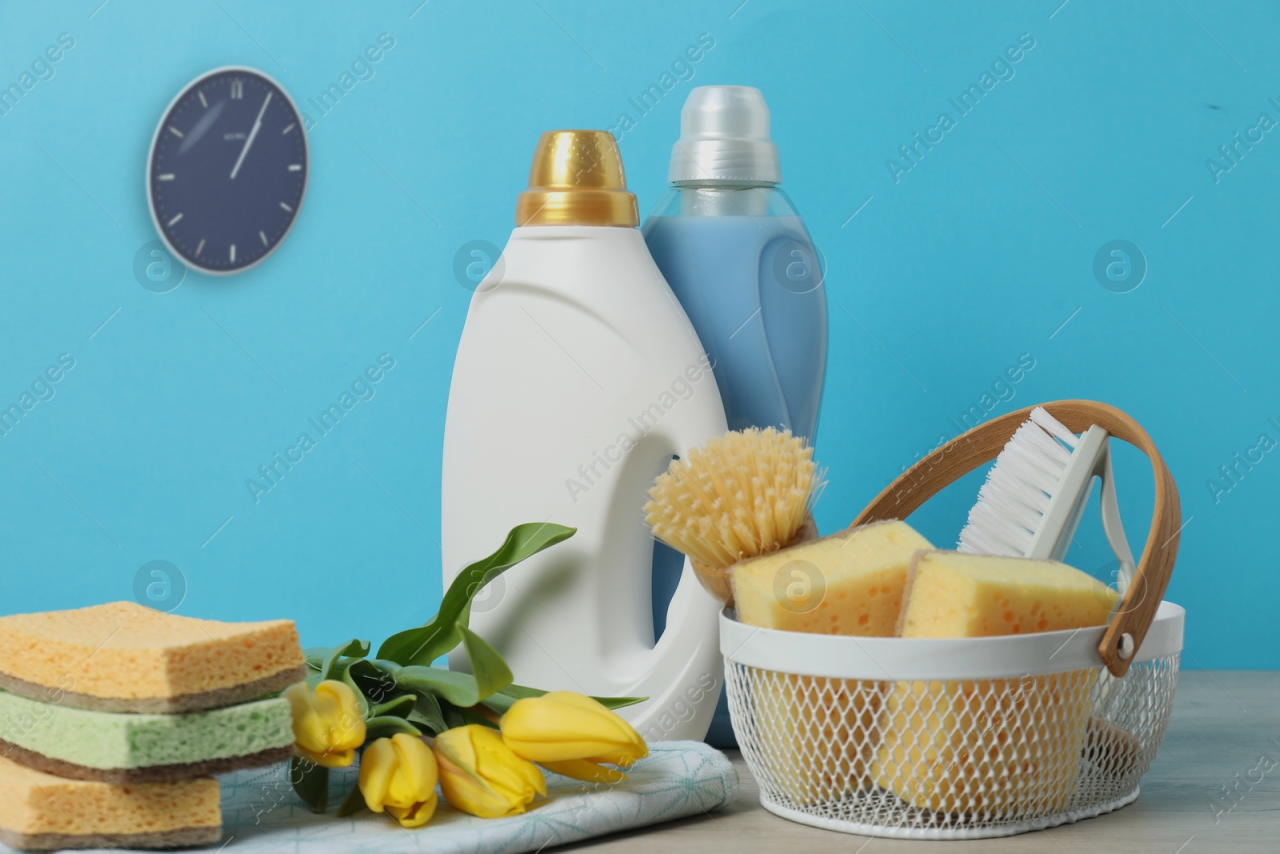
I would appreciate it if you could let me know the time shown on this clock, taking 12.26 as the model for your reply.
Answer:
1.05
